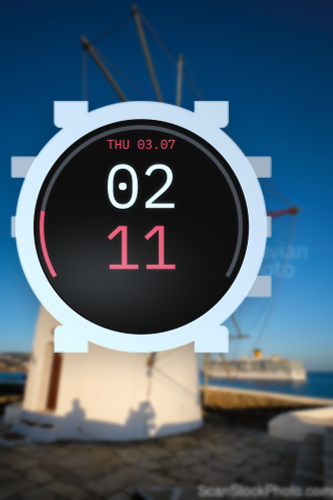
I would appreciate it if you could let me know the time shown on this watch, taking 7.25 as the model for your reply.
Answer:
2.11
